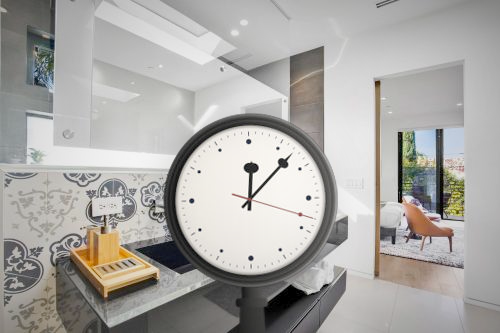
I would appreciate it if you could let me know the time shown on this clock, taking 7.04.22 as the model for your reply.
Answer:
12.07.18
